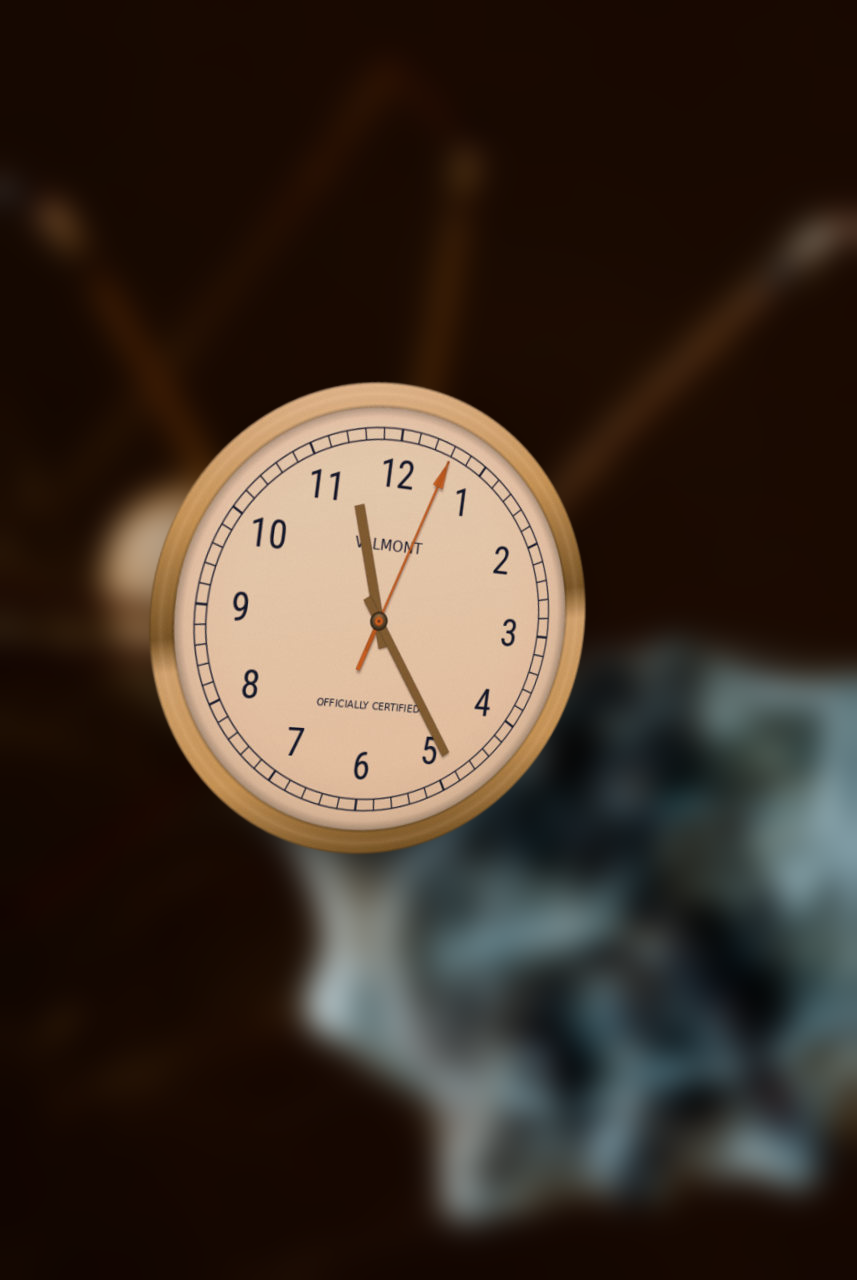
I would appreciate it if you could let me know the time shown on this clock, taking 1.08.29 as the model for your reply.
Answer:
11.24.03
